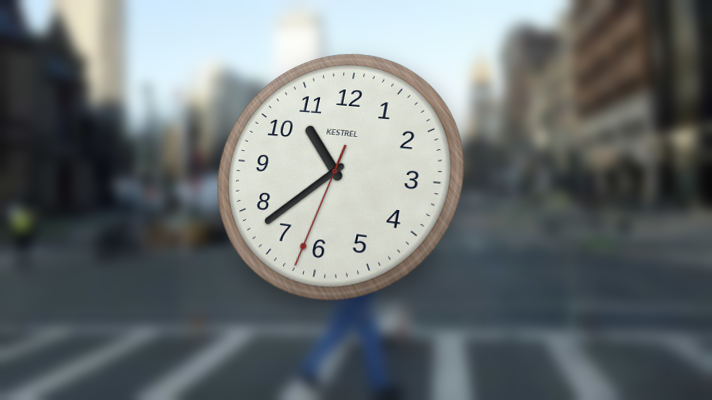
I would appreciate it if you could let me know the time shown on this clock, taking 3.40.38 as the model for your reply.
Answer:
10.37.32
